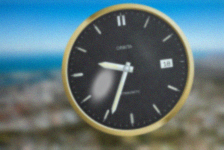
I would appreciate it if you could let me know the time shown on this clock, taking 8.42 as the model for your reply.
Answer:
9.34
